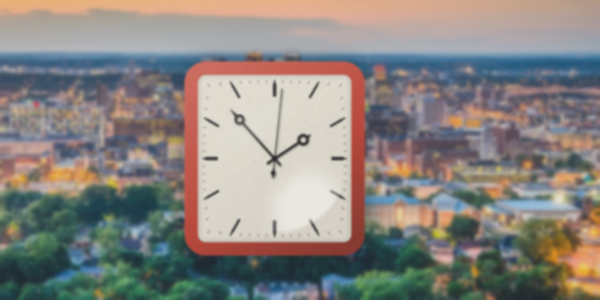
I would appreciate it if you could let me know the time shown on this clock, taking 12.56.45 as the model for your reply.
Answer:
1.53.01
